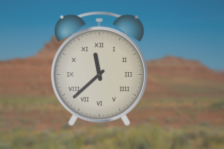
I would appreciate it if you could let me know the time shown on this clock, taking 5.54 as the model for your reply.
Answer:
11.38
